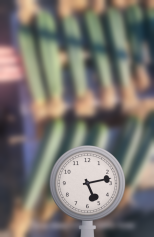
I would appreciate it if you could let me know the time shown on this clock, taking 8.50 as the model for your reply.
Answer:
5.13
